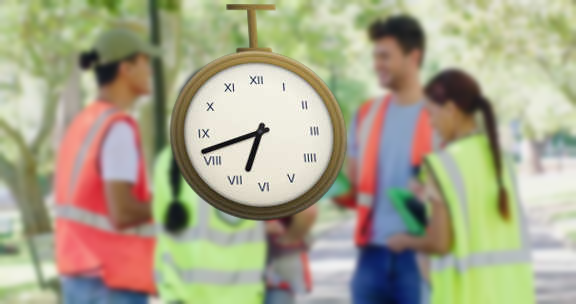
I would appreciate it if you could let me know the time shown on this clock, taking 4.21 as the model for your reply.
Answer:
6.42
